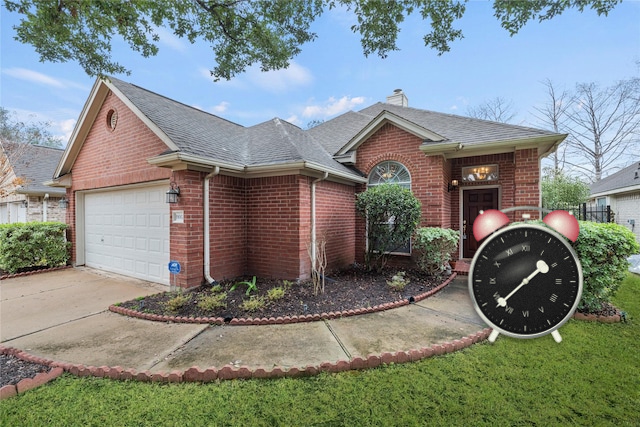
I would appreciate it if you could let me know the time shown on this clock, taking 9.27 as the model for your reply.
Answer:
1.38
